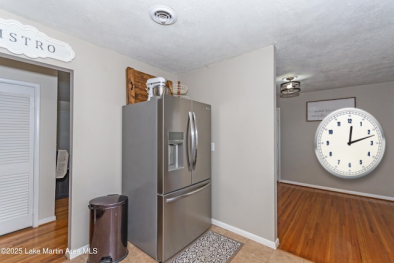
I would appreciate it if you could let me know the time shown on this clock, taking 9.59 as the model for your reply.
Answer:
12.12
